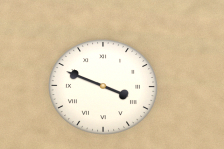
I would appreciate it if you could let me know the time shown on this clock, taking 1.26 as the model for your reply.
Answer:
3.49
